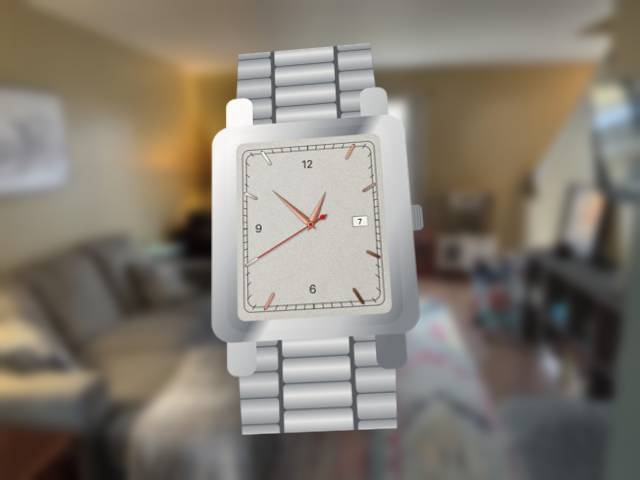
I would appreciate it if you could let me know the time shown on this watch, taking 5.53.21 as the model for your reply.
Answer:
12.52.40
